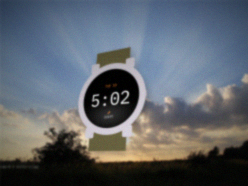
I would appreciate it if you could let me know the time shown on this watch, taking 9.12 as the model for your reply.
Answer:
5.02
